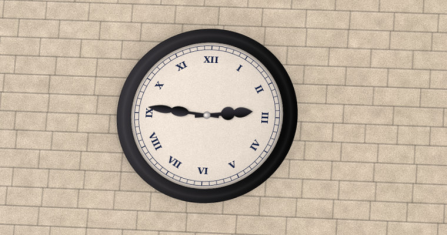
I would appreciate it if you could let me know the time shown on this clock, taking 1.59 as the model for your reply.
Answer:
2.46
